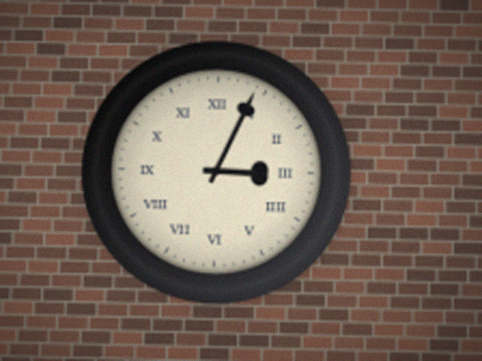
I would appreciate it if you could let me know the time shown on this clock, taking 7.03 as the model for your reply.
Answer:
3.04
